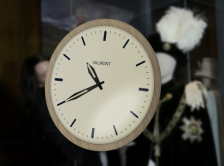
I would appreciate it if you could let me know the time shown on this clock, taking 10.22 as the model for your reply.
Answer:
10.40
